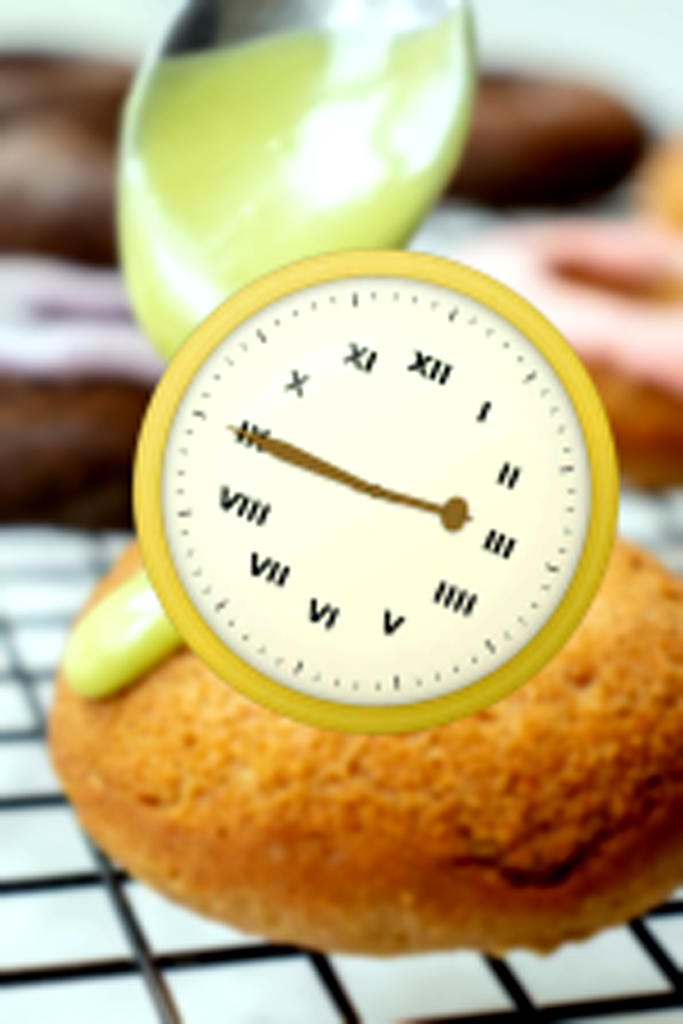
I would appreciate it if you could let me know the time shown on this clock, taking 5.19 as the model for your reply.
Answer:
2.45
